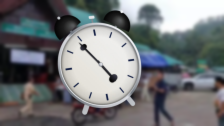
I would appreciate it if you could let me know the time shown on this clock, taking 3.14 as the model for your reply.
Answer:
4.54
